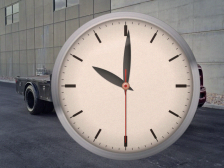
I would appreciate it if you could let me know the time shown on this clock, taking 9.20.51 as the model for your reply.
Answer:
10.00.30
